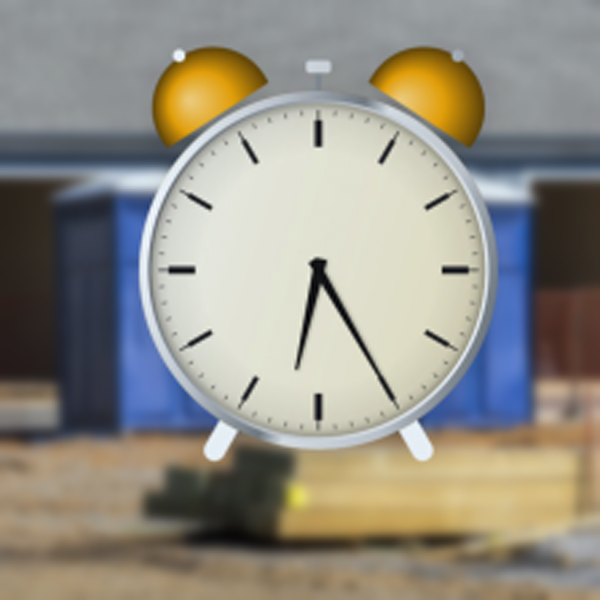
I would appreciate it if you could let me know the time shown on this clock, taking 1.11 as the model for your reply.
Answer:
6.25
